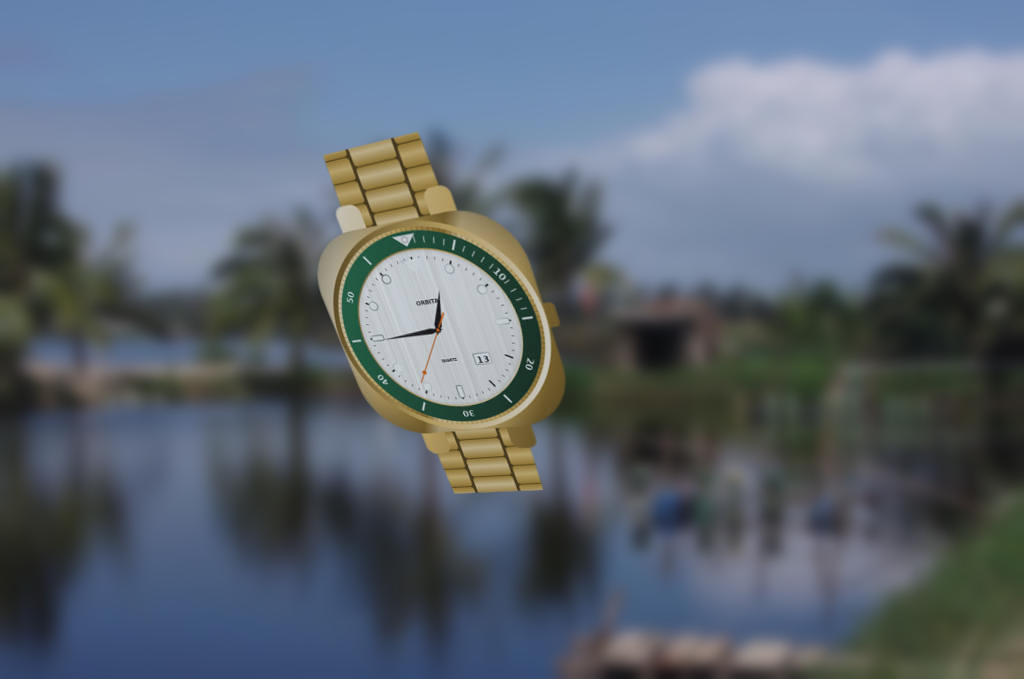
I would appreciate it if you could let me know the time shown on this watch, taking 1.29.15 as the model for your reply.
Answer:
12.44.36
